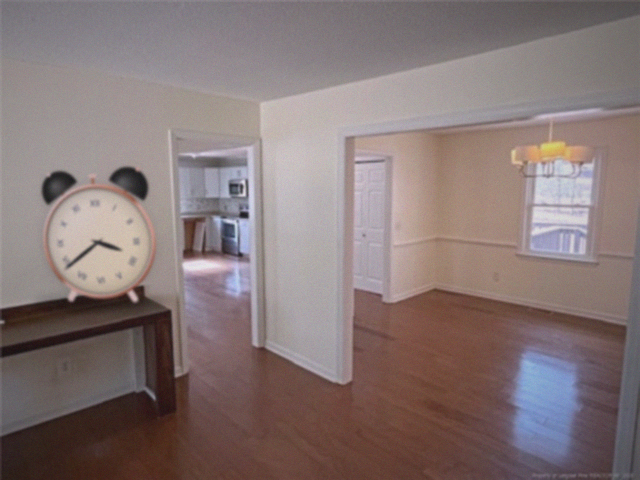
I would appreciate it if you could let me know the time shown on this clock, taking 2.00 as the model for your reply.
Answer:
3.39
